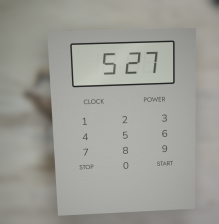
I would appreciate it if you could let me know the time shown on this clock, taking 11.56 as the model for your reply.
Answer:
5.27
